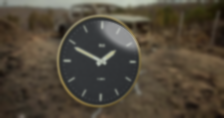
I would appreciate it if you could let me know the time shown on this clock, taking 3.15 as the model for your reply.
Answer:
1.49
